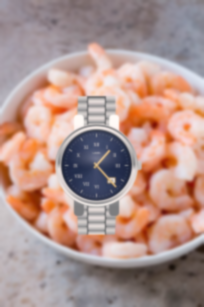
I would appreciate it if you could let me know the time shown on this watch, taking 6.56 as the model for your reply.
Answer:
1.23
